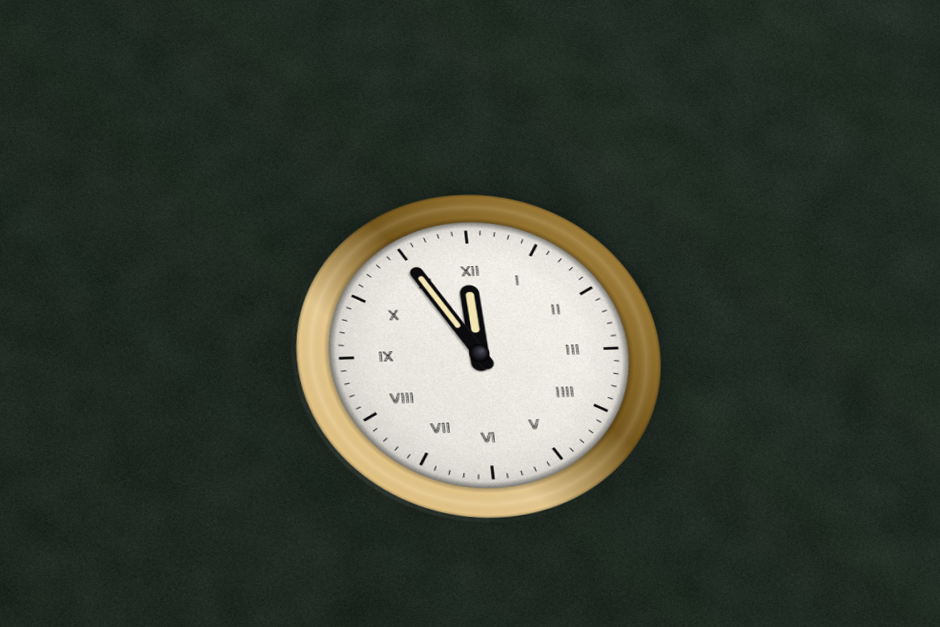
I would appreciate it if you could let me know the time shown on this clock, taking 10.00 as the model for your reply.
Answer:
11.55
